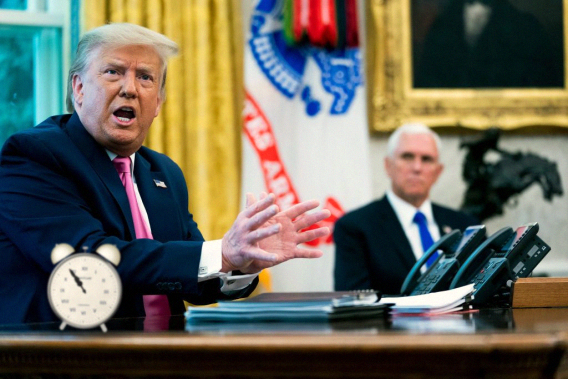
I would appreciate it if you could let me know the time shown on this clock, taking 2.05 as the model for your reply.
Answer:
10.54
